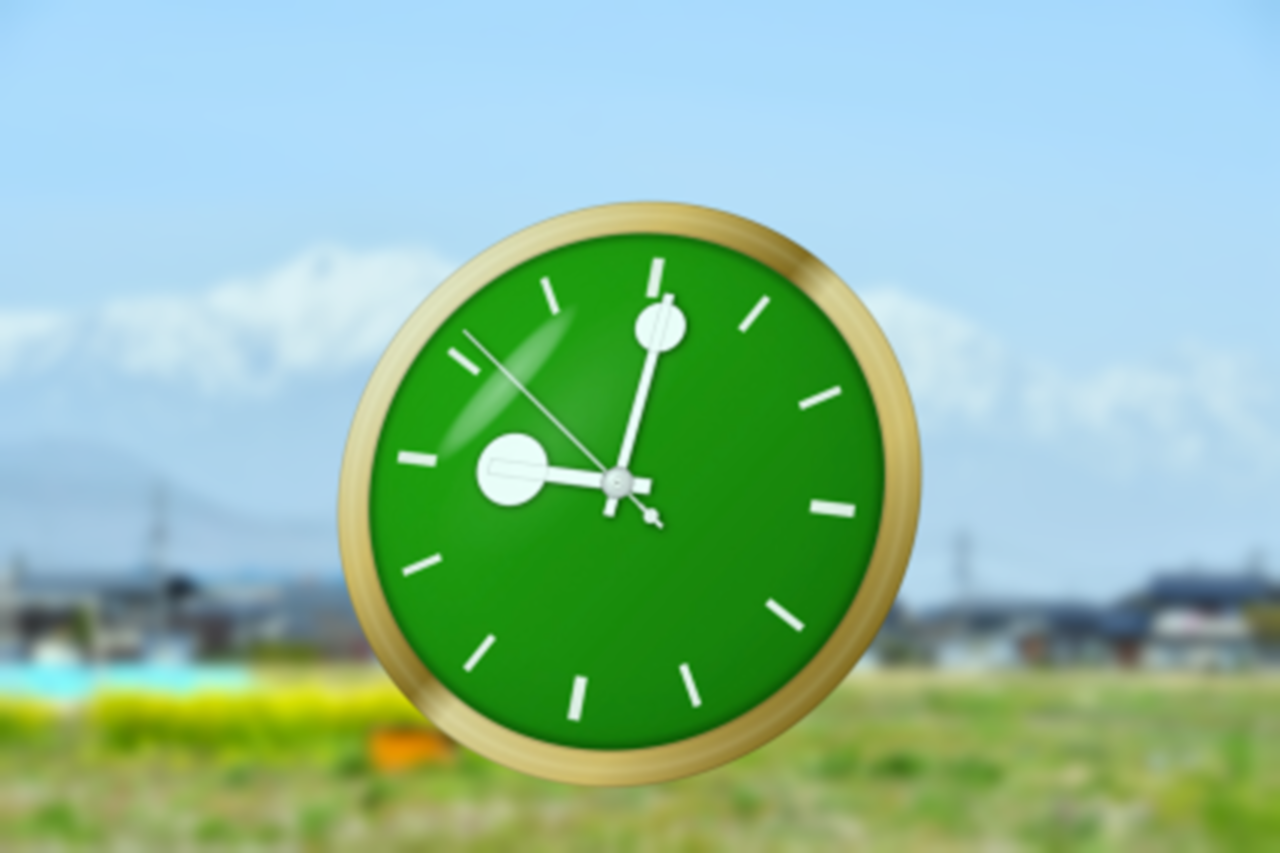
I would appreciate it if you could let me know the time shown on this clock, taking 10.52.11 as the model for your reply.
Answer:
9.00.51
